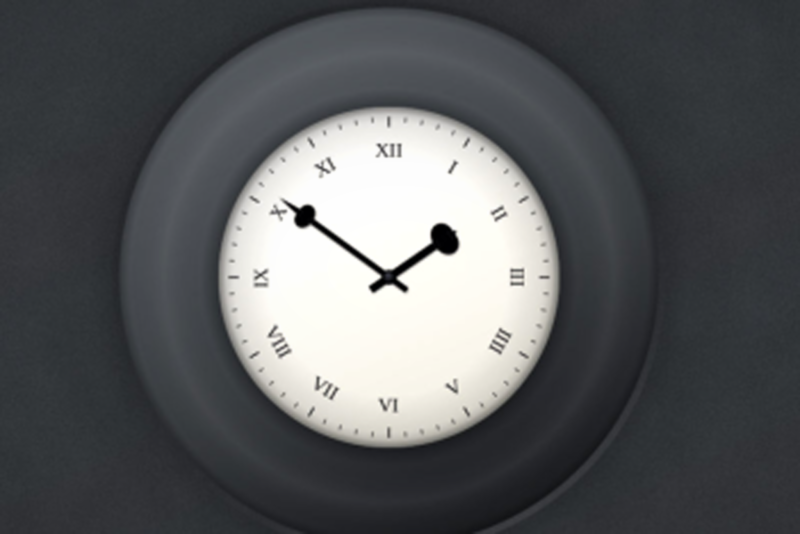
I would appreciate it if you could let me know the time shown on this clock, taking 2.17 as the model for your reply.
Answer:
1.51
